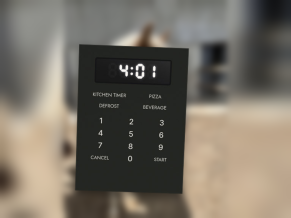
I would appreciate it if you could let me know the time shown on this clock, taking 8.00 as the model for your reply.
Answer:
4.01
